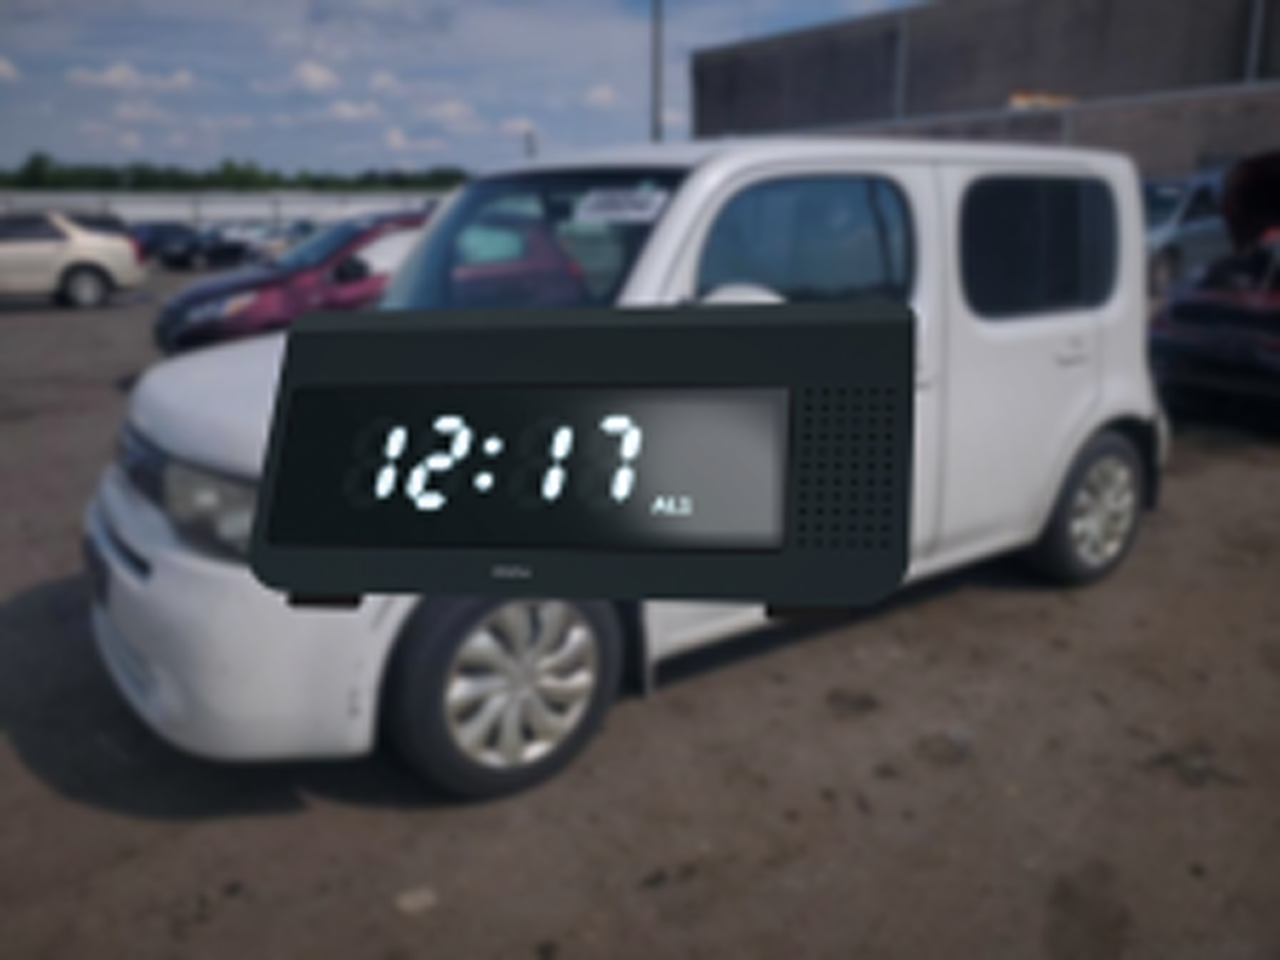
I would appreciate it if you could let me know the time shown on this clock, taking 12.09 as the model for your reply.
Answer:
12.17
